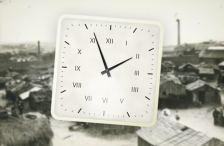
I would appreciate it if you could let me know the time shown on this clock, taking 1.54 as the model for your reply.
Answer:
1.56
